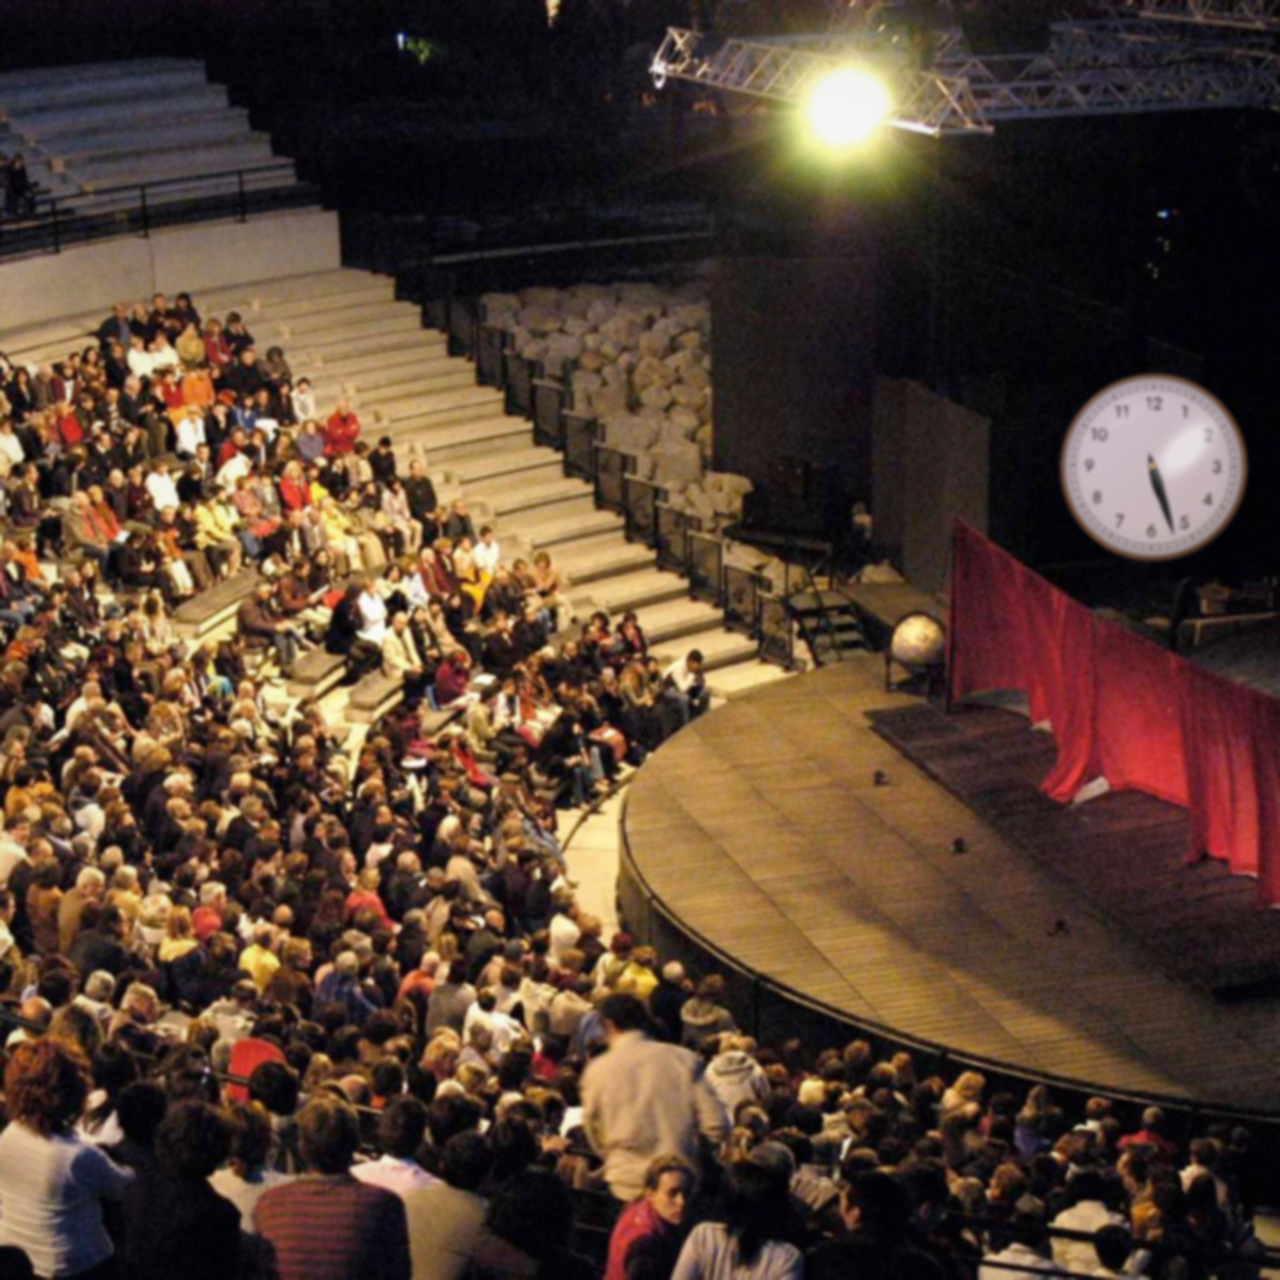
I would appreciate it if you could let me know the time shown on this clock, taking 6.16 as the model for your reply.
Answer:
5.27
